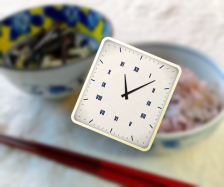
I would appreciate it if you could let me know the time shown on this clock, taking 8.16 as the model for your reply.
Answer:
11.07
